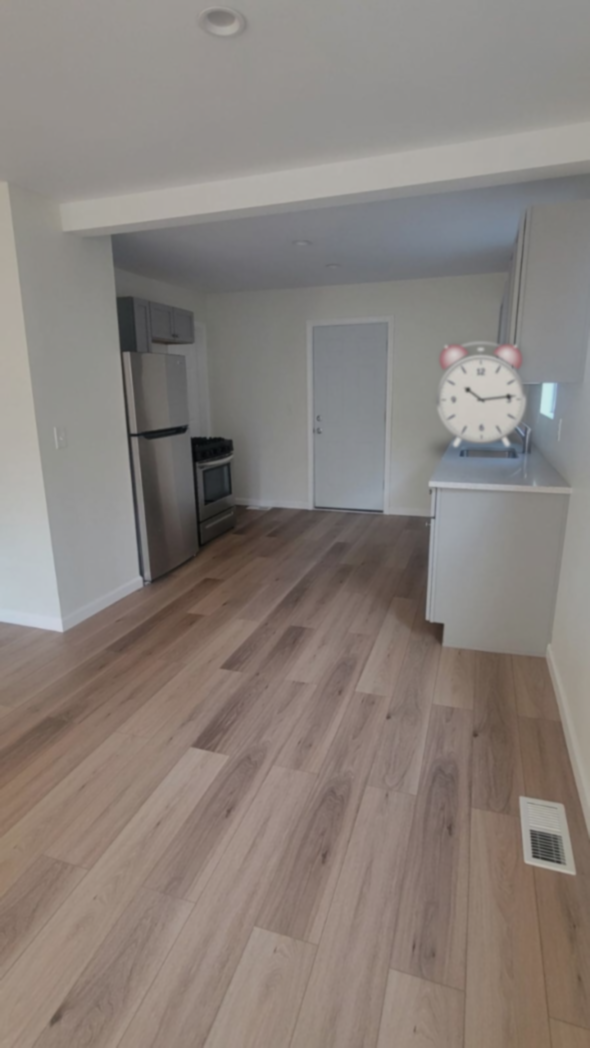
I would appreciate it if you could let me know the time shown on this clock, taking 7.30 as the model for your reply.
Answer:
10.14
